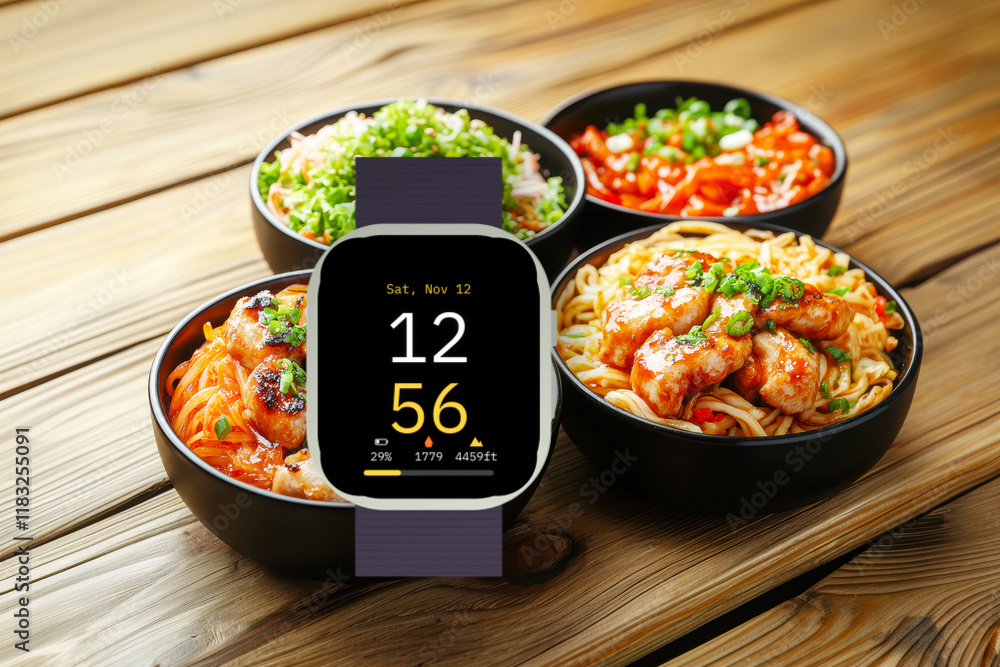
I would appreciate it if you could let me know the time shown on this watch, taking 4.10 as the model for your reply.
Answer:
12.56
